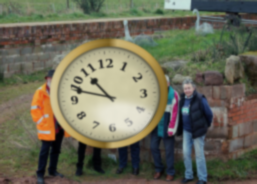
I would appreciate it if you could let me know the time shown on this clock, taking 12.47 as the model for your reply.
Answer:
10.48
